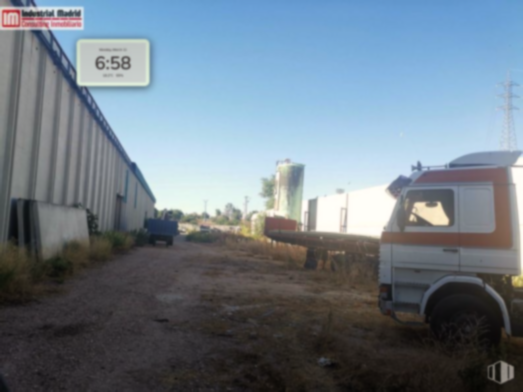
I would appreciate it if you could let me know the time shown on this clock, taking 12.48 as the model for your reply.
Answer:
6.58
